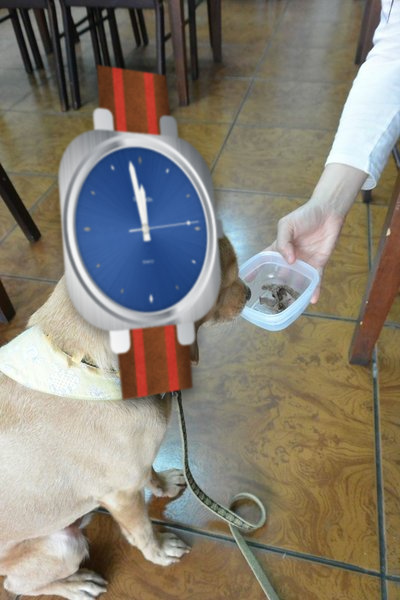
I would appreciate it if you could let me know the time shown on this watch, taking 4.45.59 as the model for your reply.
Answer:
11.58.14
